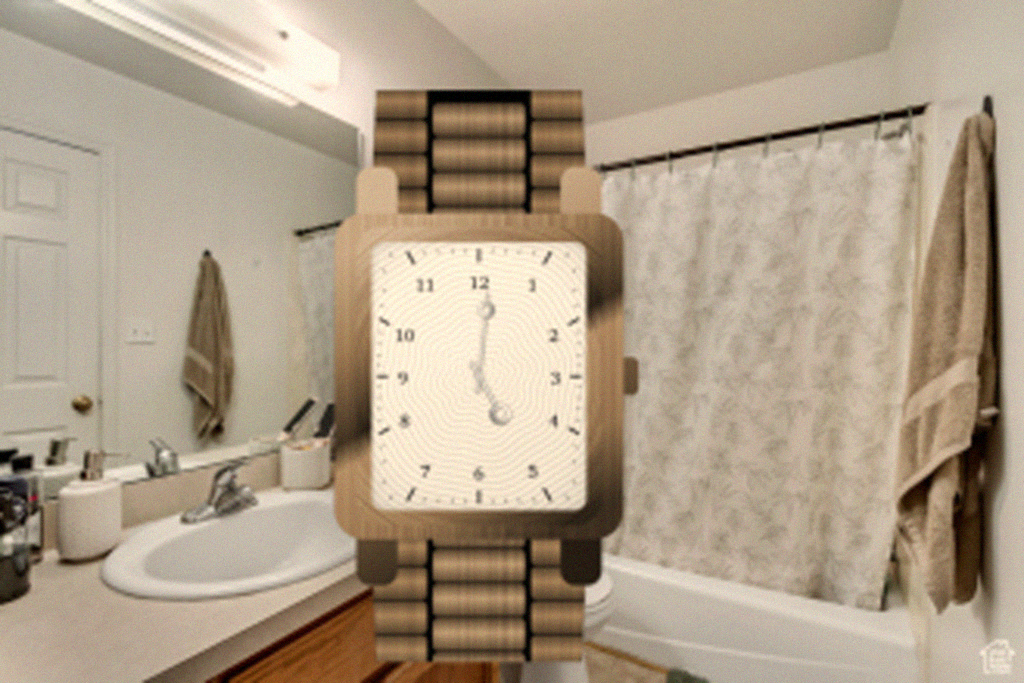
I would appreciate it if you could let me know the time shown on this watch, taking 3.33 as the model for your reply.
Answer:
5.01
